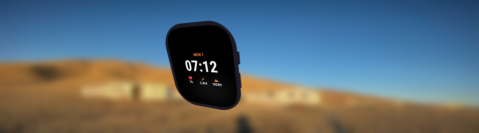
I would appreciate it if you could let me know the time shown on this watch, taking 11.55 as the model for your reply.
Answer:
7.12
